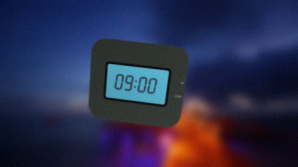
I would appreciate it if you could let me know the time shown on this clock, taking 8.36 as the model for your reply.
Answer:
9.00
